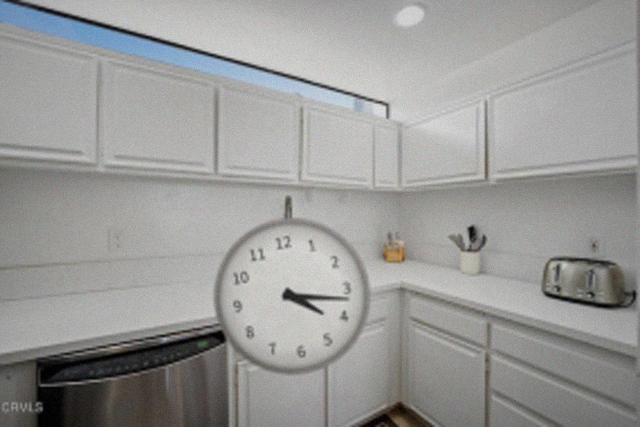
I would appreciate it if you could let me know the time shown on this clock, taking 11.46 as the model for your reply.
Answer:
4.17
